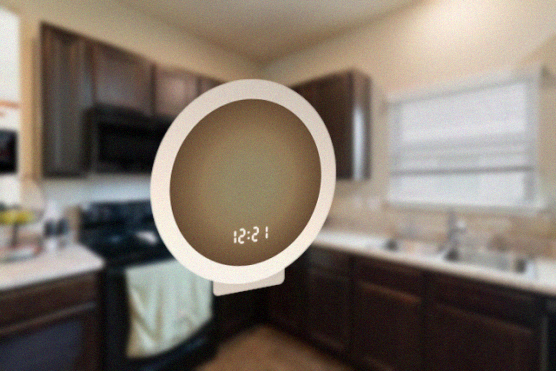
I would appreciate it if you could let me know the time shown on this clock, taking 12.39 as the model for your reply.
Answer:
12.21
